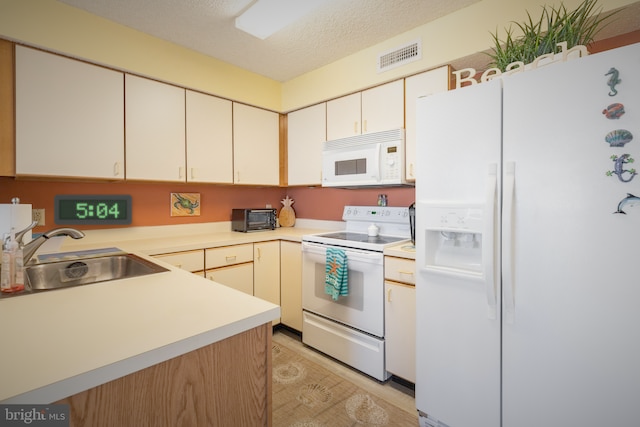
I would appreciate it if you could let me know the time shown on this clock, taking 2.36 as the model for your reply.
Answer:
5.04
